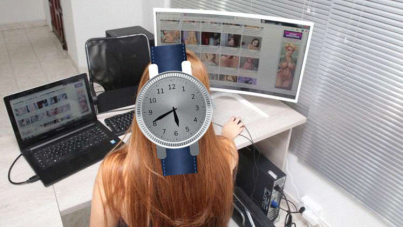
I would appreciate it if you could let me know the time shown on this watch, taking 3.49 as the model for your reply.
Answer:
5.41
